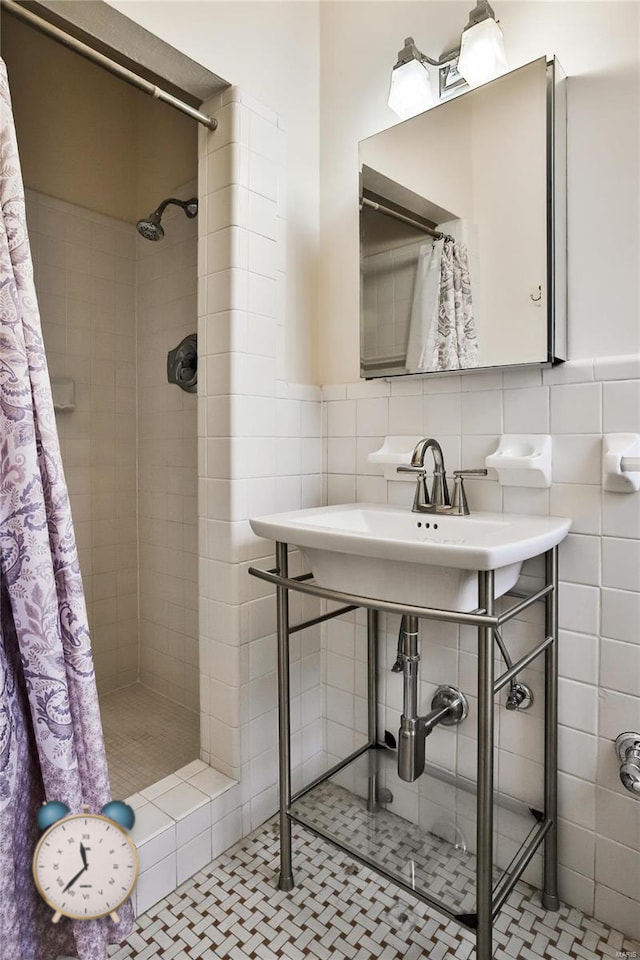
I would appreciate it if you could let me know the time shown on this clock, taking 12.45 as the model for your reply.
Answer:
11.37
